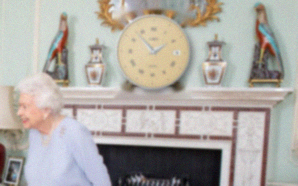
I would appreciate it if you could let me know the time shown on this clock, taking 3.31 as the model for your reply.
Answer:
1.53
